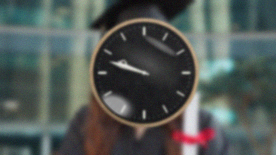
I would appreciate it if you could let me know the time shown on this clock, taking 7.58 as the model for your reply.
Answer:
9.48
